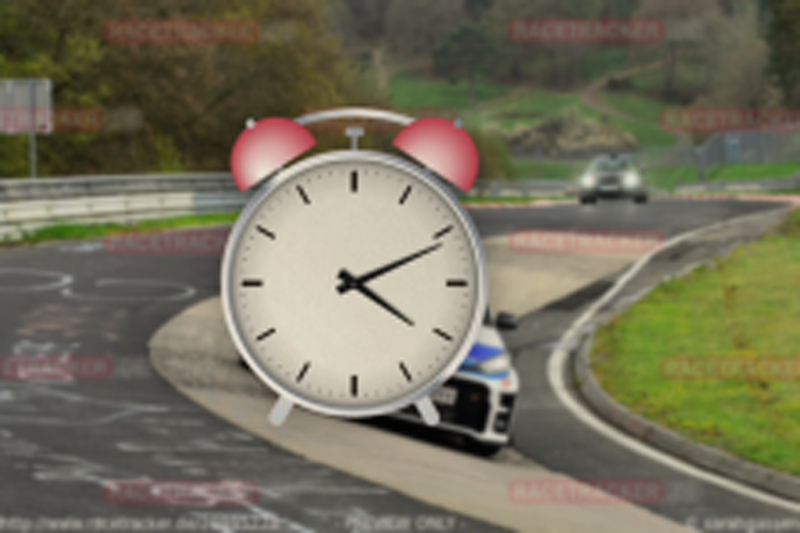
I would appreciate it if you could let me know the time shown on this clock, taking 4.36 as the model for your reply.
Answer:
4.11
